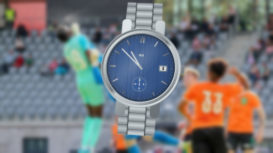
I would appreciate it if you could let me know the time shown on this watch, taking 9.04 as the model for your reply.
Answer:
10.52
